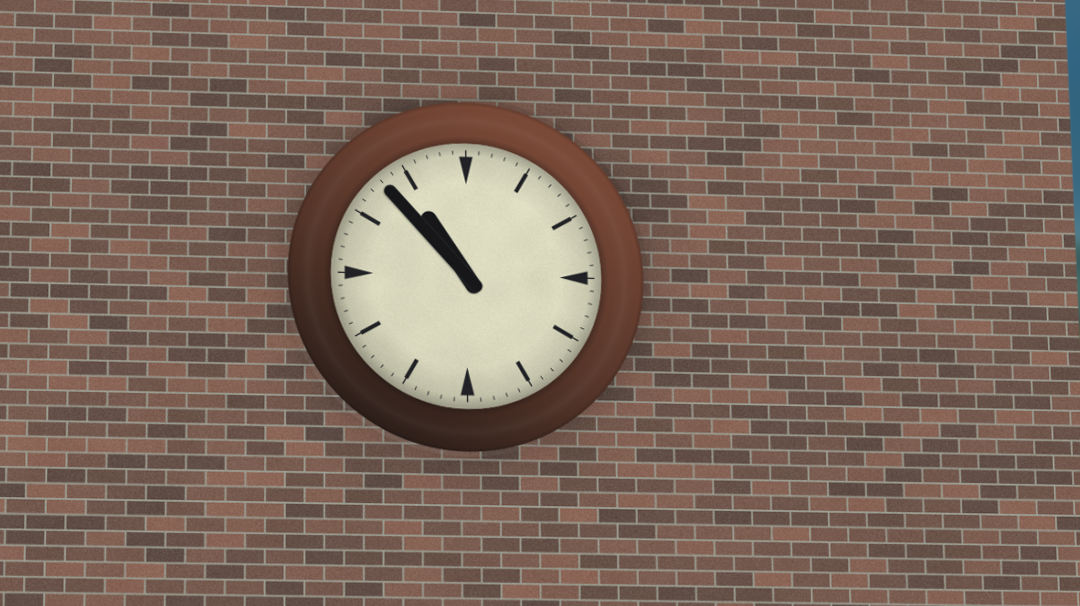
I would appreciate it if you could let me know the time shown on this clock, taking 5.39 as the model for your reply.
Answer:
10.53
